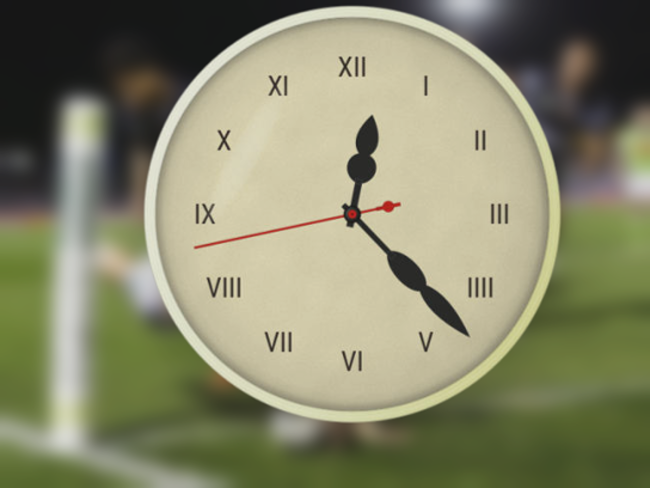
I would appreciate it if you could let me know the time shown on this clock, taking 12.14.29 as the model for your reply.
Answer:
12.22.43
